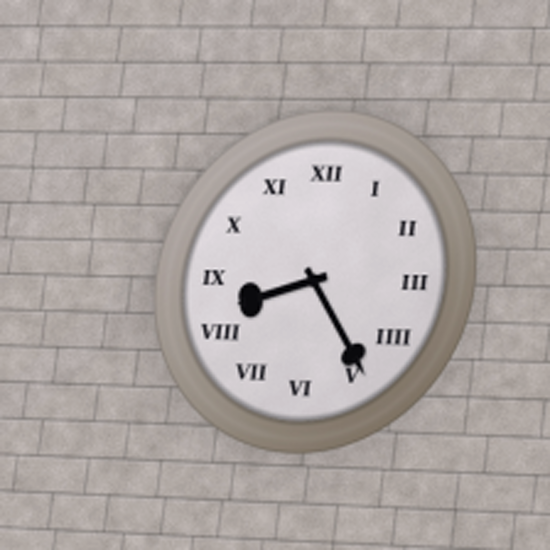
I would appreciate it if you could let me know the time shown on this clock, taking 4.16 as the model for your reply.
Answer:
8.24
